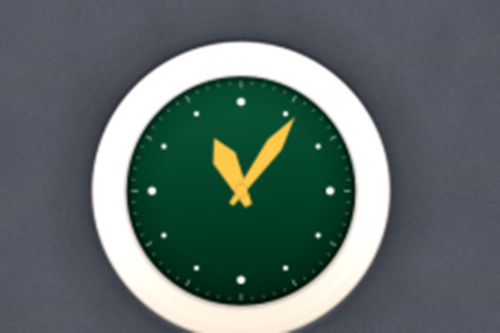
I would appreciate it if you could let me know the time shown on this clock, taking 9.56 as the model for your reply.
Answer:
11.06
